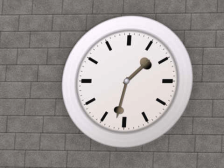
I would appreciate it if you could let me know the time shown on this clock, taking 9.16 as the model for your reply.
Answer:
1.32
